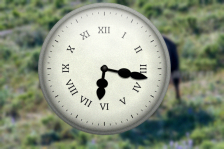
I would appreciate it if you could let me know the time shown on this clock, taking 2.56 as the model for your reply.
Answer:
6.17
